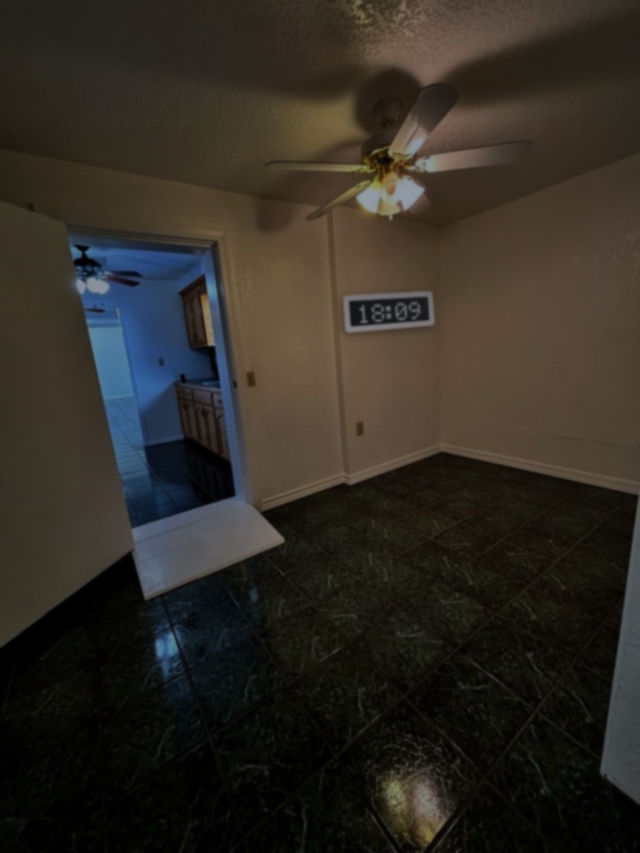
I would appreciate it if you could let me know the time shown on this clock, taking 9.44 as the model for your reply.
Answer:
18.09
